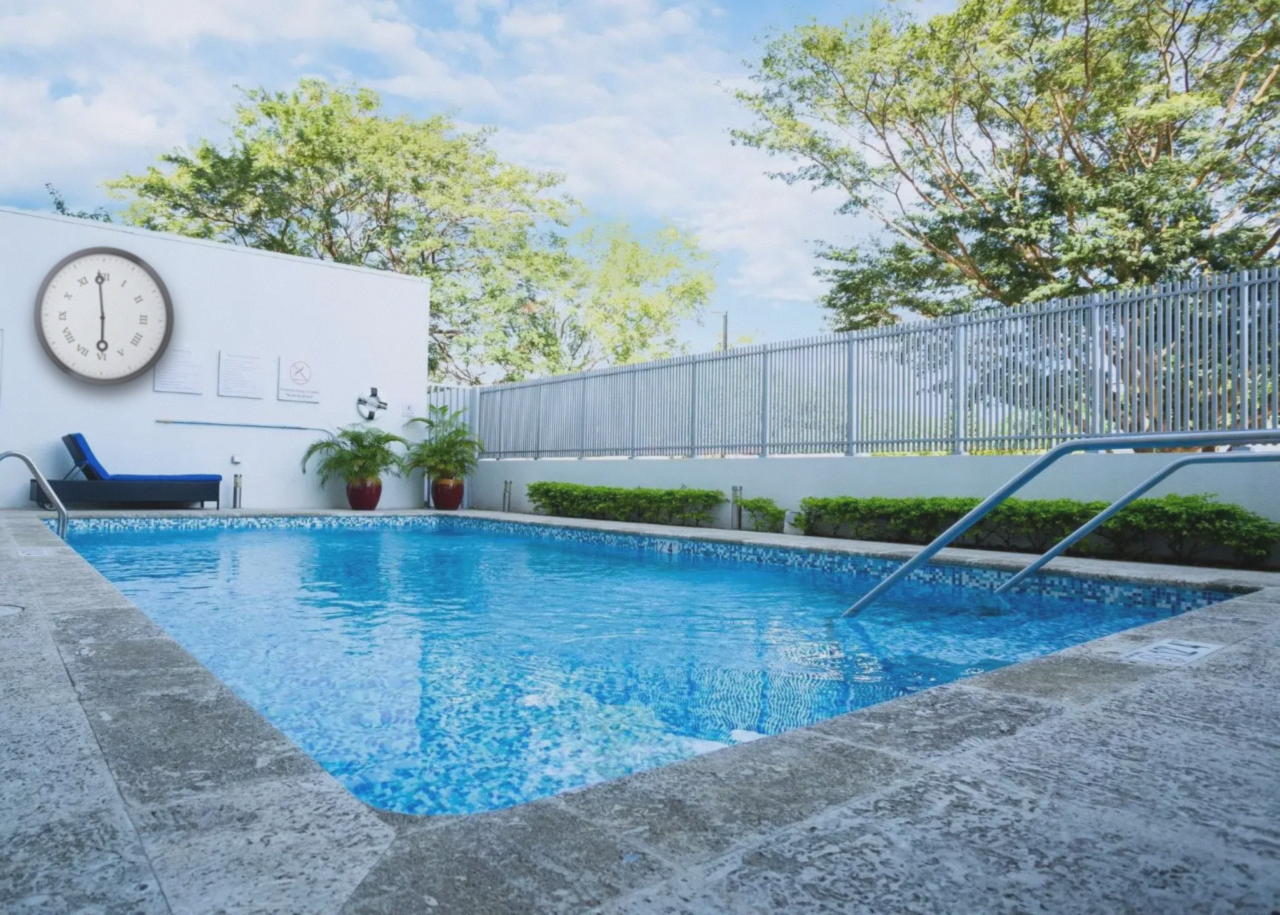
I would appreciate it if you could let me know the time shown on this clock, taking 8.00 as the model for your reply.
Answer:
5.59
